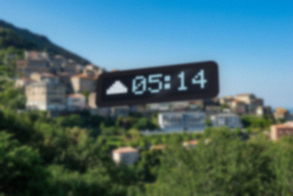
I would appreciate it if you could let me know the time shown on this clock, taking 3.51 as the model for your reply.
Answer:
5.14
